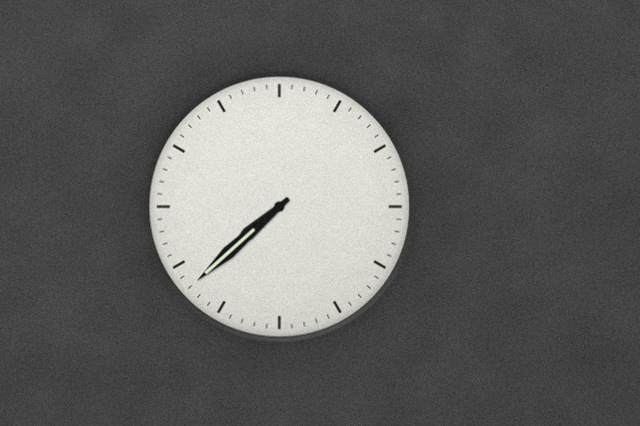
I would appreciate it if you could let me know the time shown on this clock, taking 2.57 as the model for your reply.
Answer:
7.38
